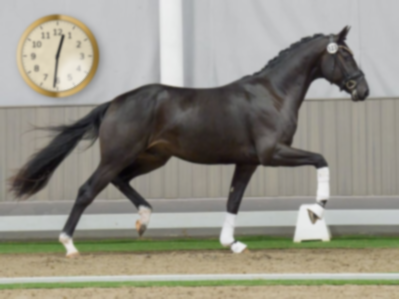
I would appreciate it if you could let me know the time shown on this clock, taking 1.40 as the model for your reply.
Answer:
12.31
